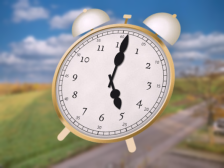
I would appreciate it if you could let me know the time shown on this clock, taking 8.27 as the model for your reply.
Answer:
5.01
